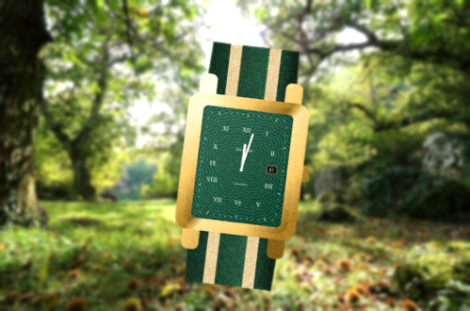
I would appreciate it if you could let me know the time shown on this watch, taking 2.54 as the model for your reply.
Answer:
12.02
